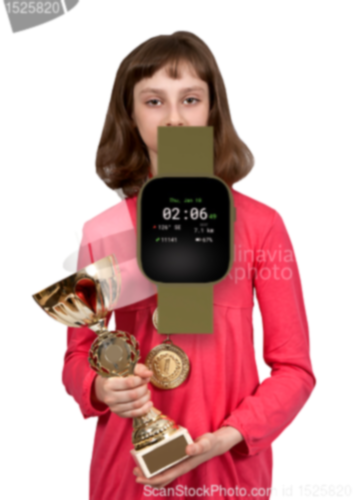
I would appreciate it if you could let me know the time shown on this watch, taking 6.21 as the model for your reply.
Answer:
2.06
